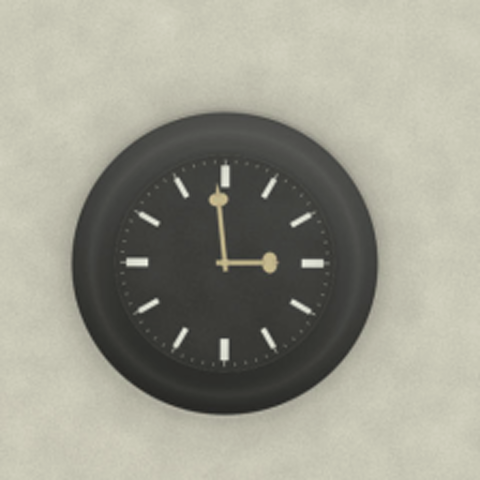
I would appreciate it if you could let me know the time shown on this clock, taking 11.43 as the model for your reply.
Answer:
2.59
